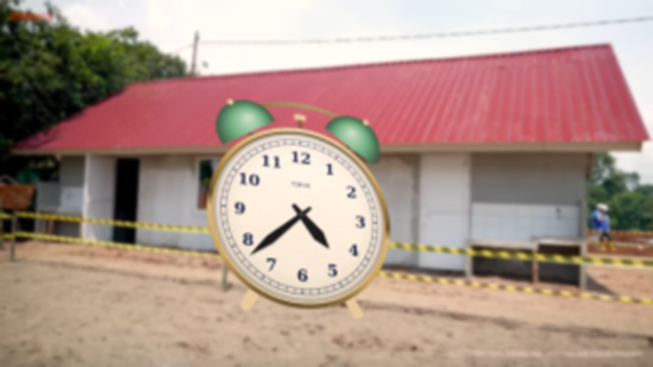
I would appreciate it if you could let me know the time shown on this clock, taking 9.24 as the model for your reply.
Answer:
4.38
